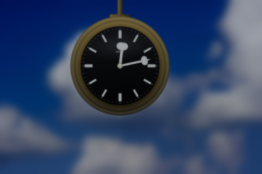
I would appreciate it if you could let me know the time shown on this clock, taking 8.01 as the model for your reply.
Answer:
12.13
